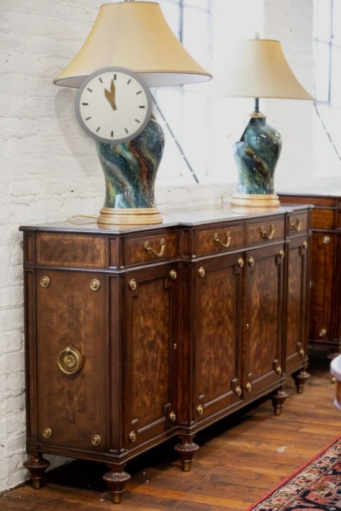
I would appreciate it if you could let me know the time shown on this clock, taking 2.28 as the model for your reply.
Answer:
10.59
